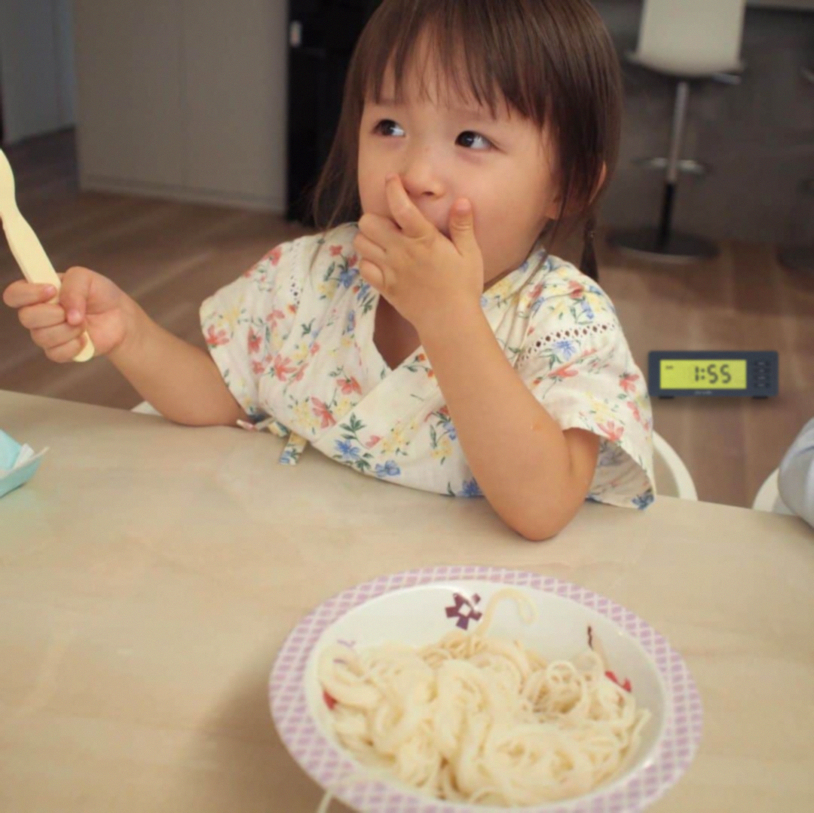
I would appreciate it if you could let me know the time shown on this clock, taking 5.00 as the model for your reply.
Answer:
1.55
